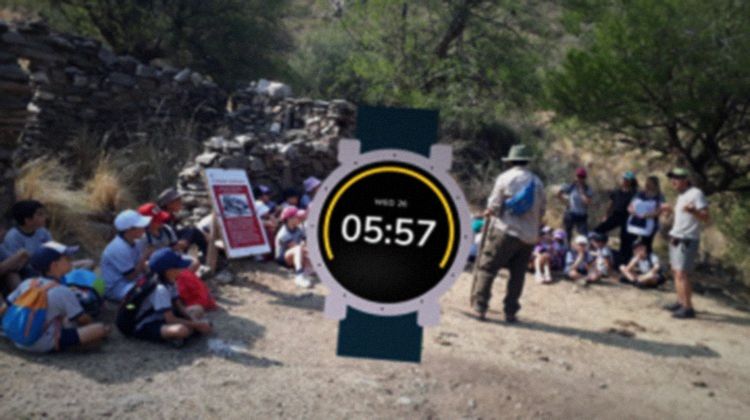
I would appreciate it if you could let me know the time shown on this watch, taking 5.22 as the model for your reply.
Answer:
5.57
